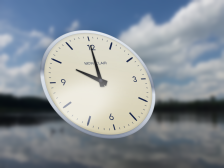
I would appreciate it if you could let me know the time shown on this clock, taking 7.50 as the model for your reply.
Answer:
10.00
